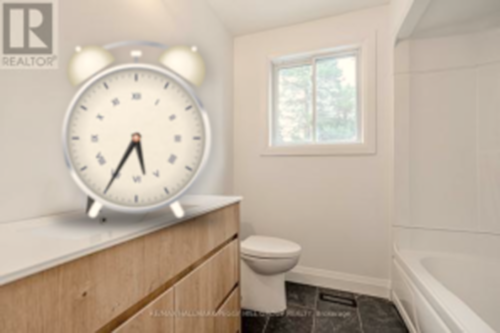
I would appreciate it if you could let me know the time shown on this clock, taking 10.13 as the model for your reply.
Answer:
5.35
